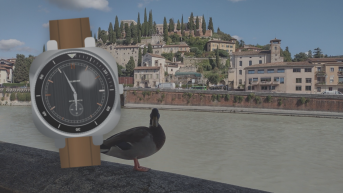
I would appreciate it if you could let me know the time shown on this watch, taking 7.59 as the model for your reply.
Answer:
5.56
